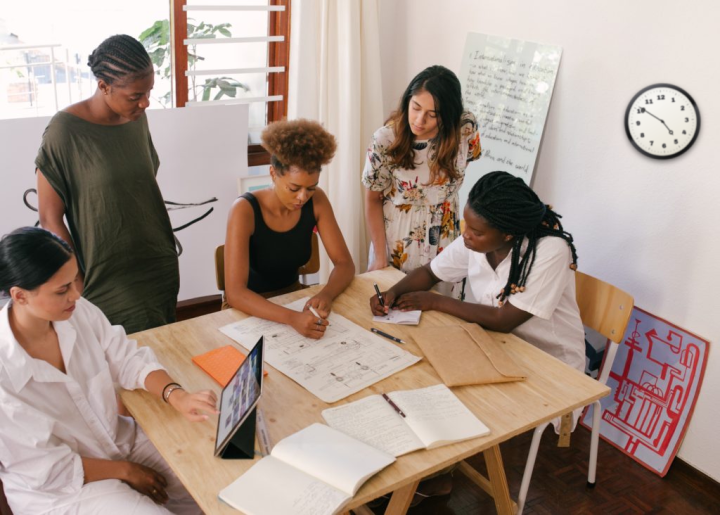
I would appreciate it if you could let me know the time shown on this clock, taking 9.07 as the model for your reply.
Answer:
4.51
